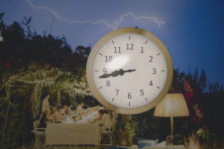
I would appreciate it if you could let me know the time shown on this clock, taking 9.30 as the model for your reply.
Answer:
8.43
